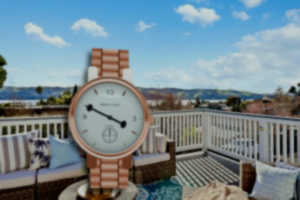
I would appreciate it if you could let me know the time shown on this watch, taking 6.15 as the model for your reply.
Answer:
3.49
